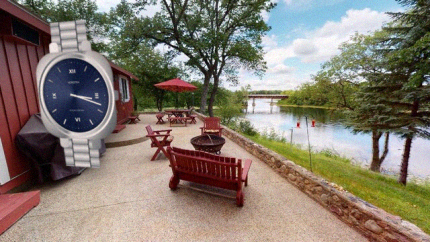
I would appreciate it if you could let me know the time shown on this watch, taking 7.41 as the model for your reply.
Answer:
3.18
